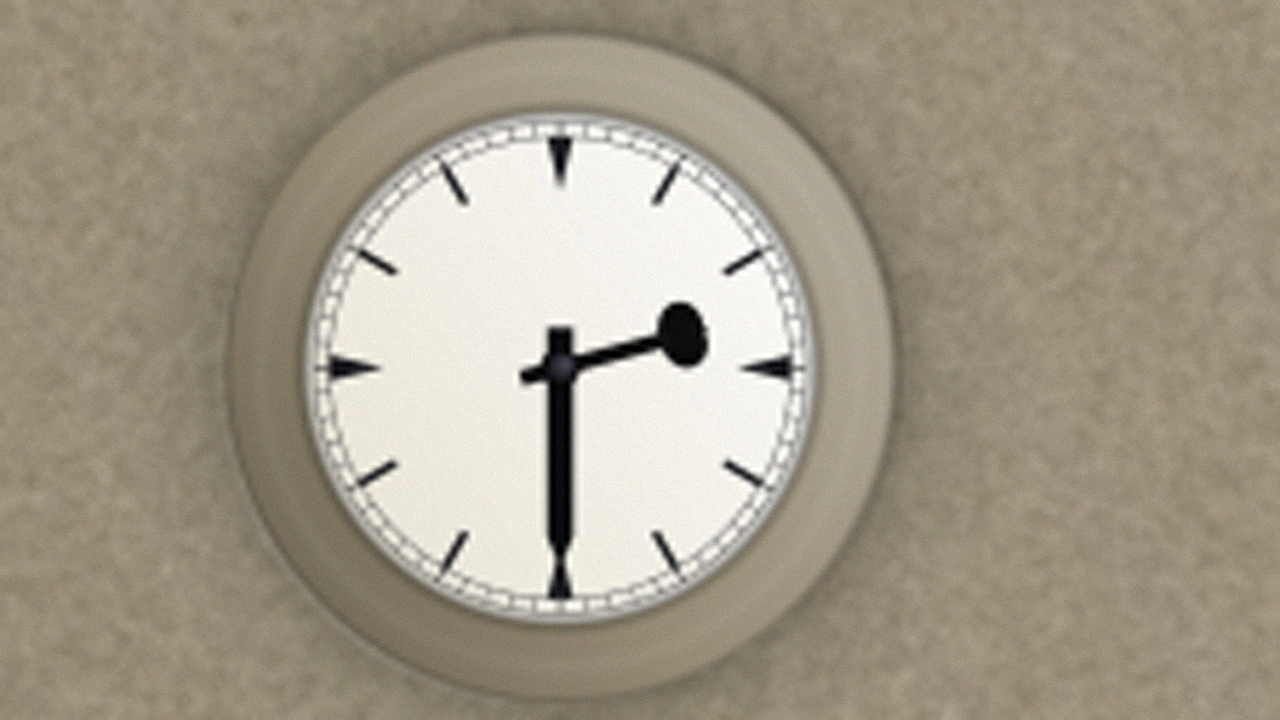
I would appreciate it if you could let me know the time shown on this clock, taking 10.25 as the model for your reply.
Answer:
2.30
